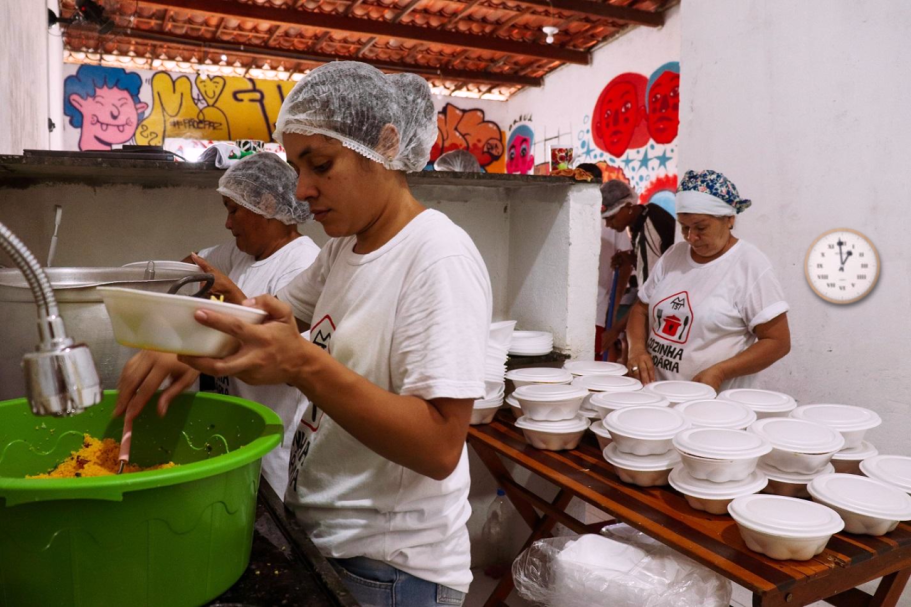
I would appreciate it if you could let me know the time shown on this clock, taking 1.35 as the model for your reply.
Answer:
12.59
